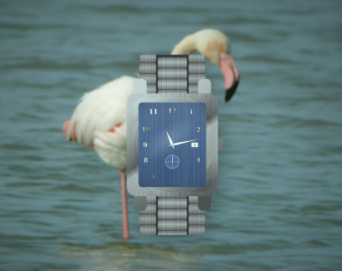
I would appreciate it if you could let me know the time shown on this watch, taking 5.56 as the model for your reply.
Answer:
11.13
